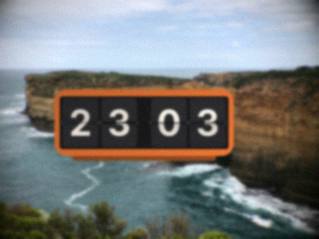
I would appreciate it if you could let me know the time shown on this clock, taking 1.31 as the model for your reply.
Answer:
23.03
